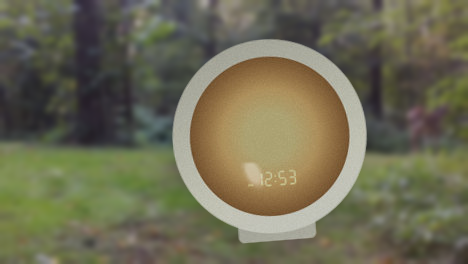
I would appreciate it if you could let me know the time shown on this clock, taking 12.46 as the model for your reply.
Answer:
12.53
